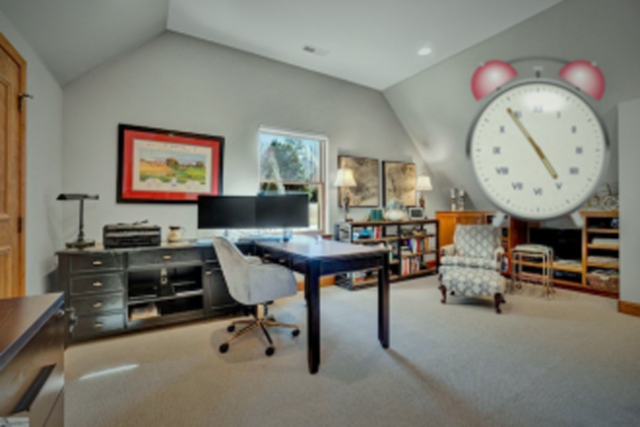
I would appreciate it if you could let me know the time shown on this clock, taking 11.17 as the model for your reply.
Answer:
4.54
